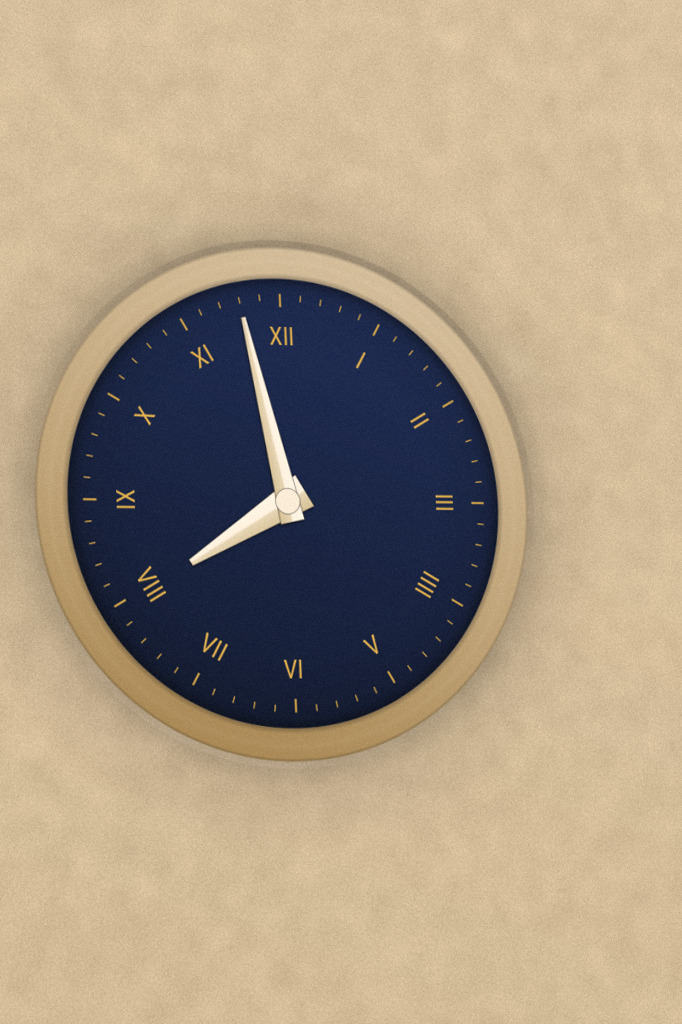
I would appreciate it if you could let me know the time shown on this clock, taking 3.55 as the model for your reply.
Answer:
7.58
